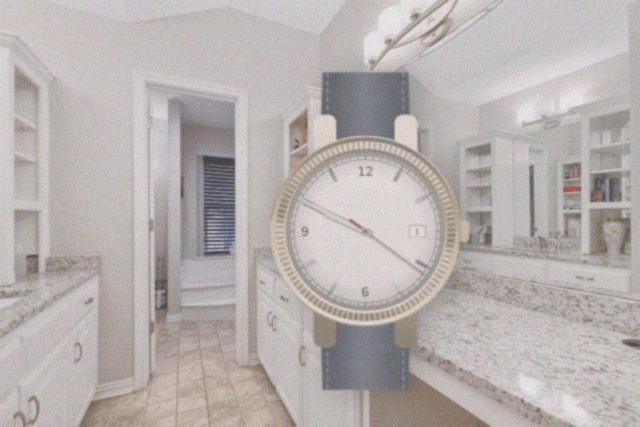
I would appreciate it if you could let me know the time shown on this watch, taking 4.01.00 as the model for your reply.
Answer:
9.49.21
